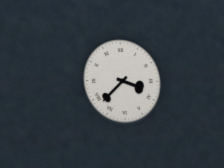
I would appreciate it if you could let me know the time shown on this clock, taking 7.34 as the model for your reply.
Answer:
3.38
